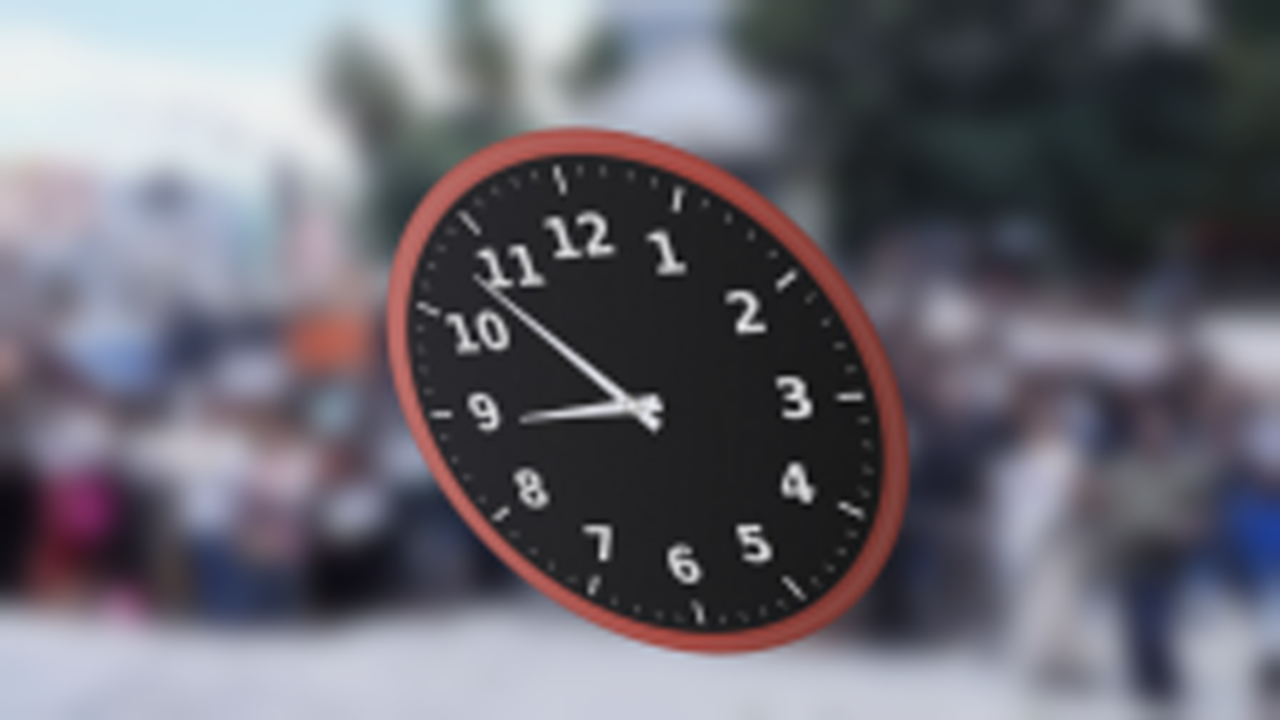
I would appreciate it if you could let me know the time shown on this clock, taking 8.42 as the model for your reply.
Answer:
8.53
